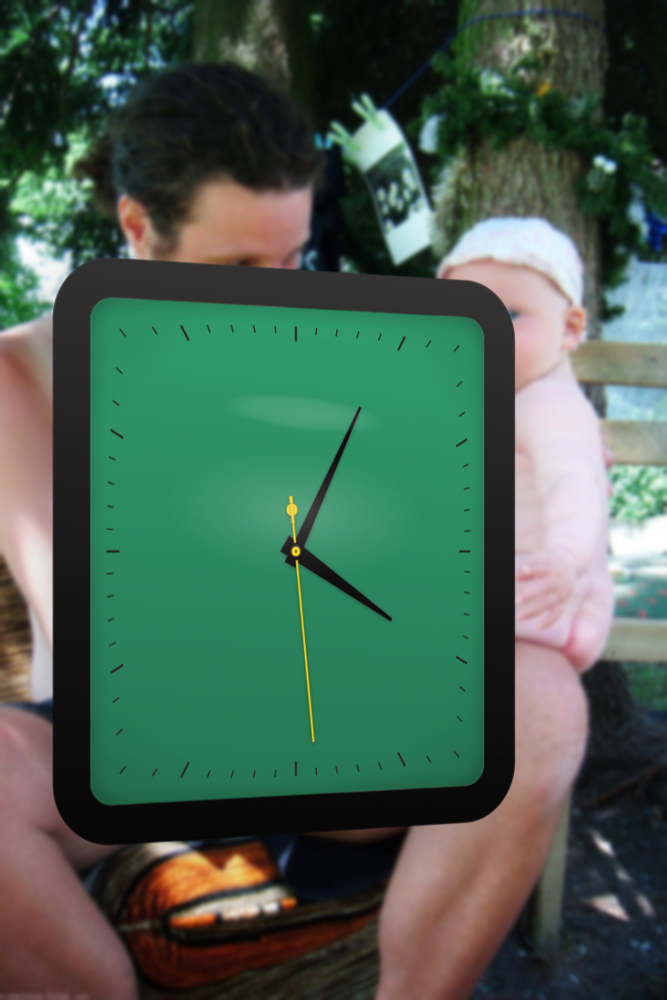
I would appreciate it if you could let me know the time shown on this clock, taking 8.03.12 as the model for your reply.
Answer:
4.04.29
